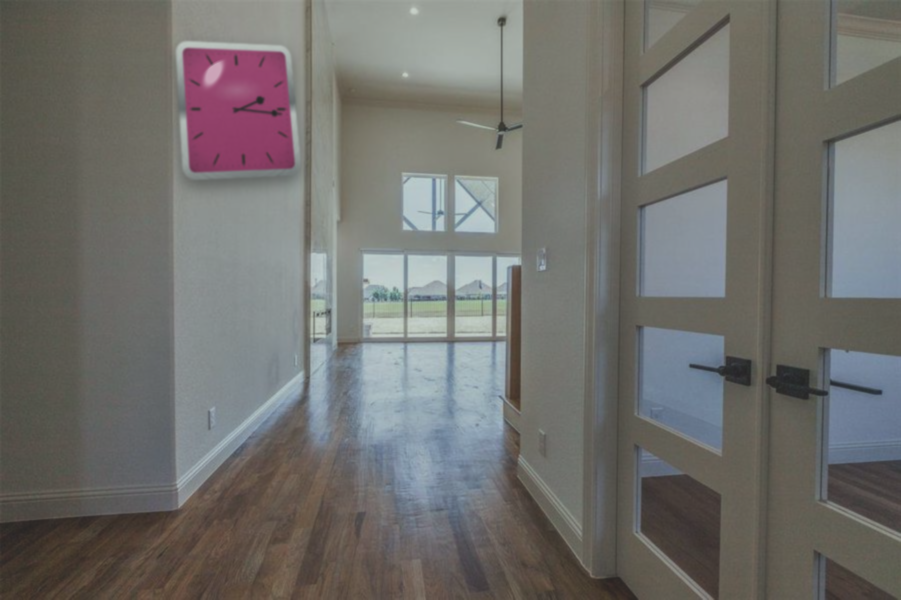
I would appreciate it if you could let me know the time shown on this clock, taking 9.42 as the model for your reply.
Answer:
2.16
